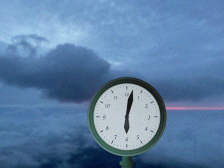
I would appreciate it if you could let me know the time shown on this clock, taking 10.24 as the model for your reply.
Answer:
6.02
